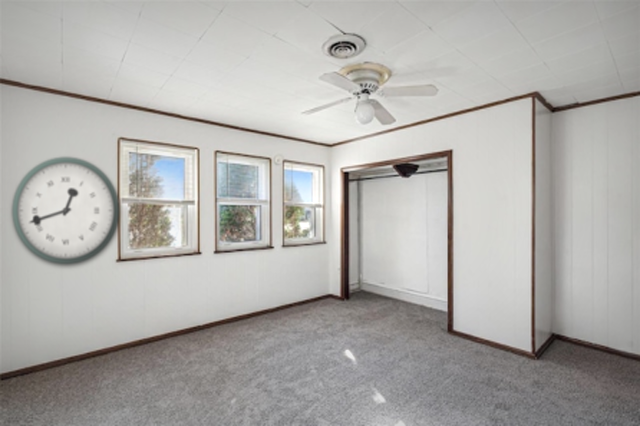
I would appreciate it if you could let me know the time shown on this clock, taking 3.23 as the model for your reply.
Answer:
12.42
